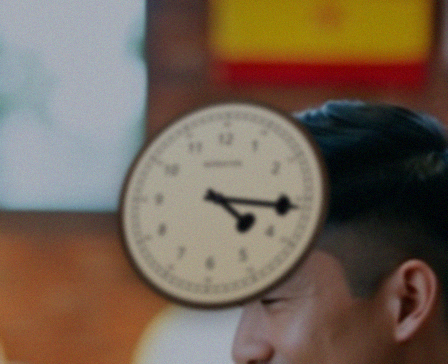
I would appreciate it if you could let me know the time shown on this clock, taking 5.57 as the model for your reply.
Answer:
4.16
